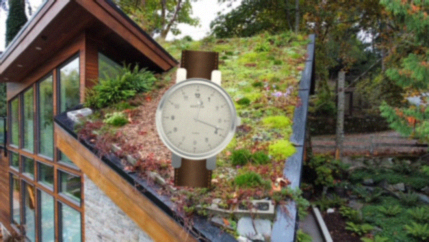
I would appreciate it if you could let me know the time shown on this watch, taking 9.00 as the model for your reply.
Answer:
12.18
